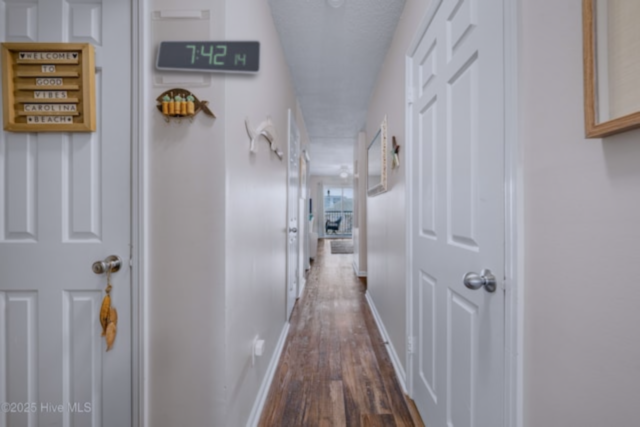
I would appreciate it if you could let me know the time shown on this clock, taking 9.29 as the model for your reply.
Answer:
7.42
